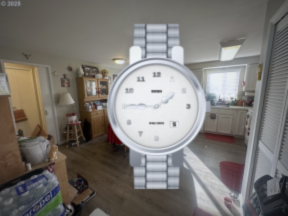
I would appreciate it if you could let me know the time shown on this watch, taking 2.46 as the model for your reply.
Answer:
1.45
